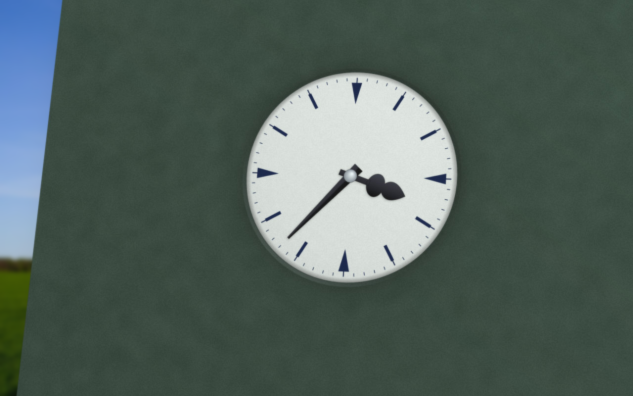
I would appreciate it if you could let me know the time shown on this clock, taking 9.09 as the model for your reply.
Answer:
3.37
